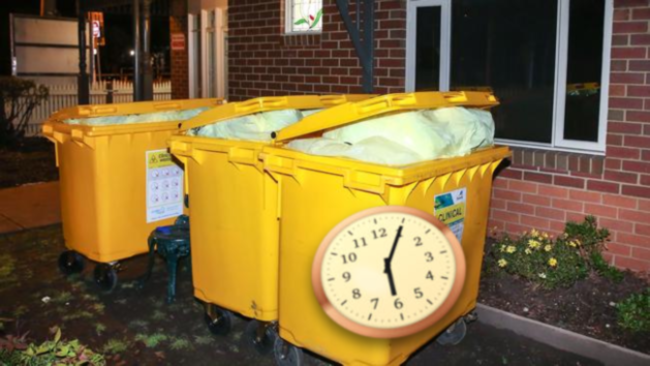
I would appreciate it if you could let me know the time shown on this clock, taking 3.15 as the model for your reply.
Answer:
6.05
